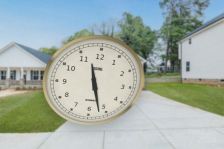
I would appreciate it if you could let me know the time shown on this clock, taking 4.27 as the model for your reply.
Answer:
11.27
